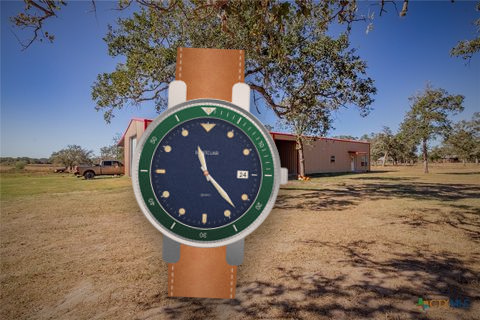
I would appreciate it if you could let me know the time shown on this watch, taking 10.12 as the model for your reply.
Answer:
11.23
